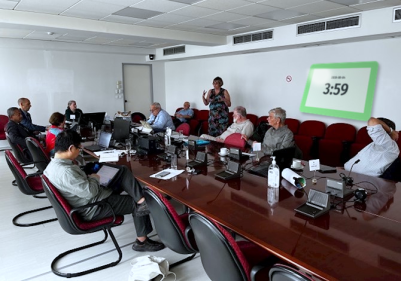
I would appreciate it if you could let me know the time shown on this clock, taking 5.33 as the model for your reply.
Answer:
3.59
